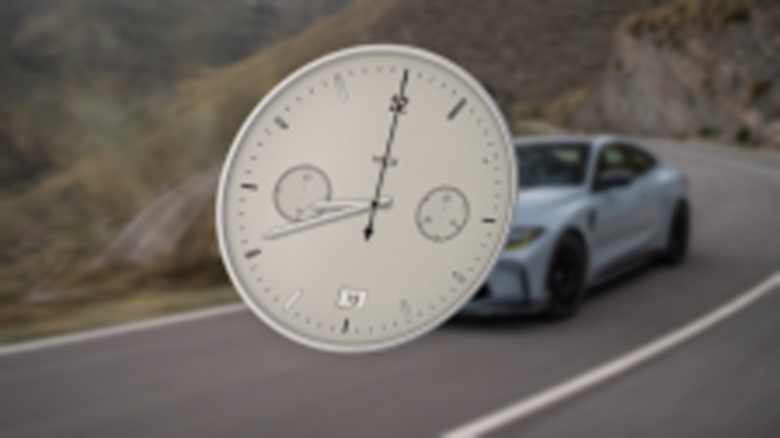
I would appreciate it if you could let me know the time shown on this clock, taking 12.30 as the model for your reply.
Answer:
8.41
